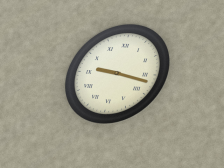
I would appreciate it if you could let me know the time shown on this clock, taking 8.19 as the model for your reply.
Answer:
9.17
